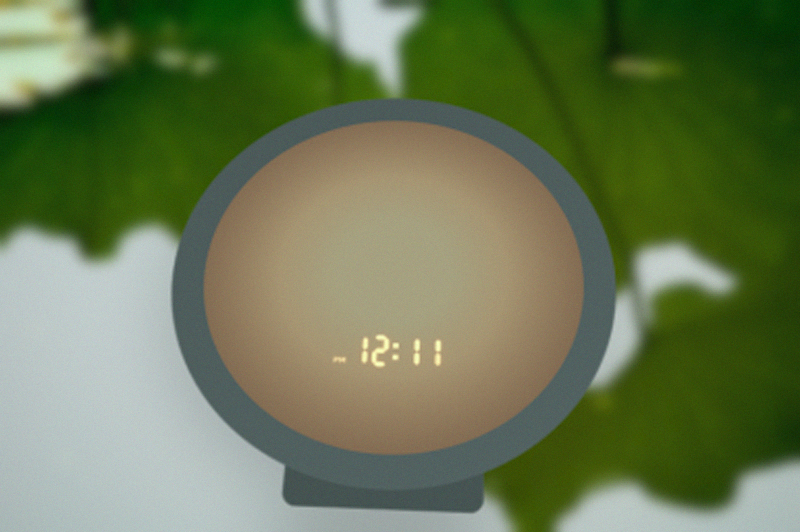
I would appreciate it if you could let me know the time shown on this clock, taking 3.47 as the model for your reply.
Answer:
12.11
